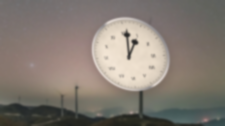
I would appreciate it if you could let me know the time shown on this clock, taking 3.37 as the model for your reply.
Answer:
1.01
